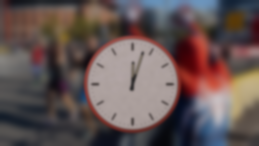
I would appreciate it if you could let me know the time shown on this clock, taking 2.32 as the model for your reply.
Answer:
12.03
